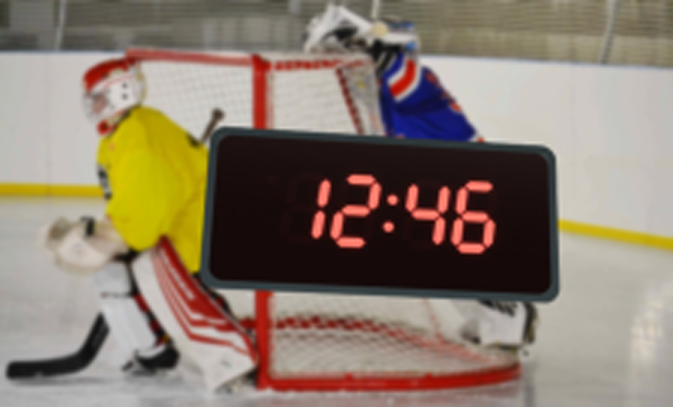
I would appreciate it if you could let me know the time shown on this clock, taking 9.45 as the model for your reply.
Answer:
12.46
